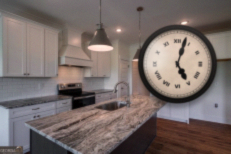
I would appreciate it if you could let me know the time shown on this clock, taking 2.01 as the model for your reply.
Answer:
5.03
